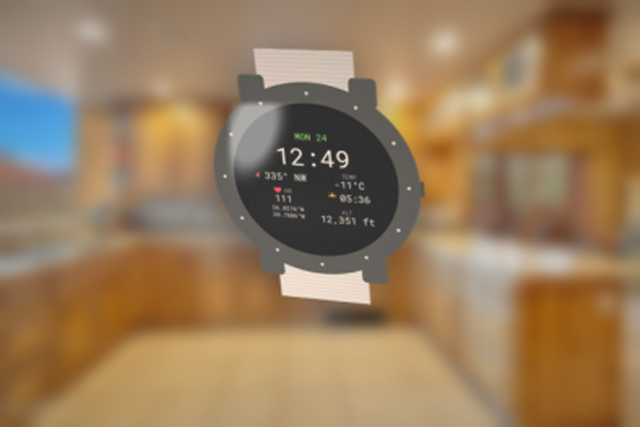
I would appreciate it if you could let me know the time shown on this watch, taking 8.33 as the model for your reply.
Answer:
12.49
